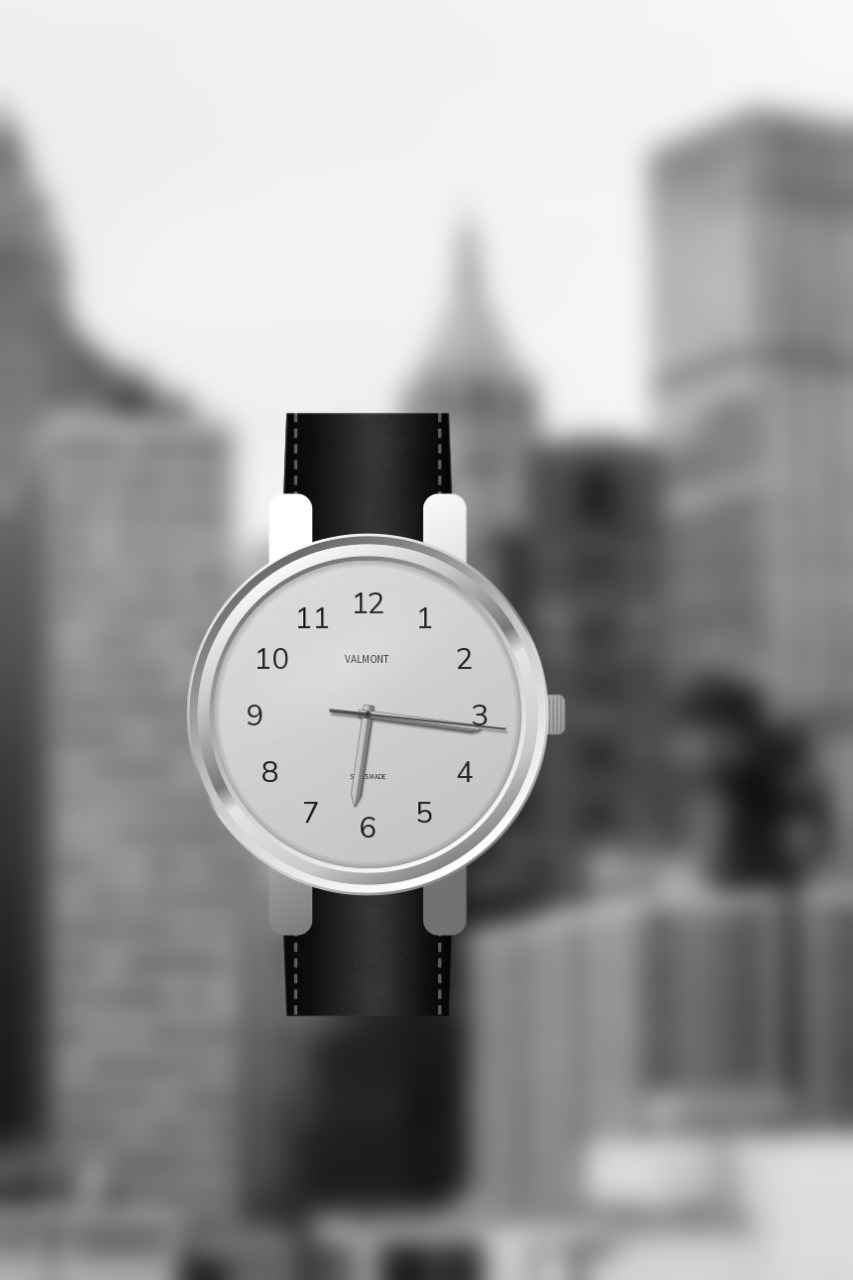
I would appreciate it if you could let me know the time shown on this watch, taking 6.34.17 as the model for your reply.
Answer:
6.16.16
